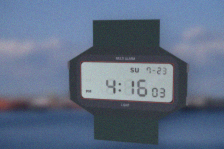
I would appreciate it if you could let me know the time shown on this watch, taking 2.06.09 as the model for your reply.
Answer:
4.16.03
